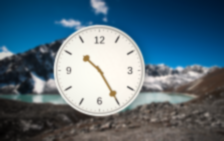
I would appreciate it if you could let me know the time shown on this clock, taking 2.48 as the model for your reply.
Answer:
10.25
